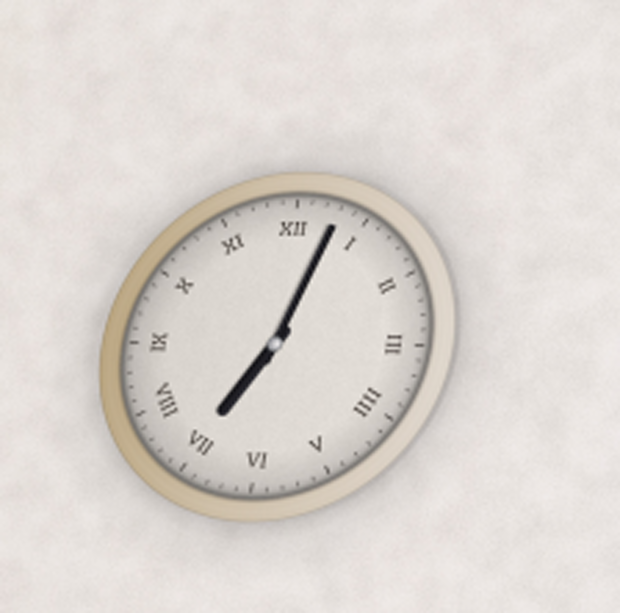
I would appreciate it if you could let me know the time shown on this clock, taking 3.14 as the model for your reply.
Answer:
7.03
